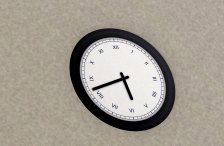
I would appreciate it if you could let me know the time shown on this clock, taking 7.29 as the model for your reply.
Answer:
5.42
